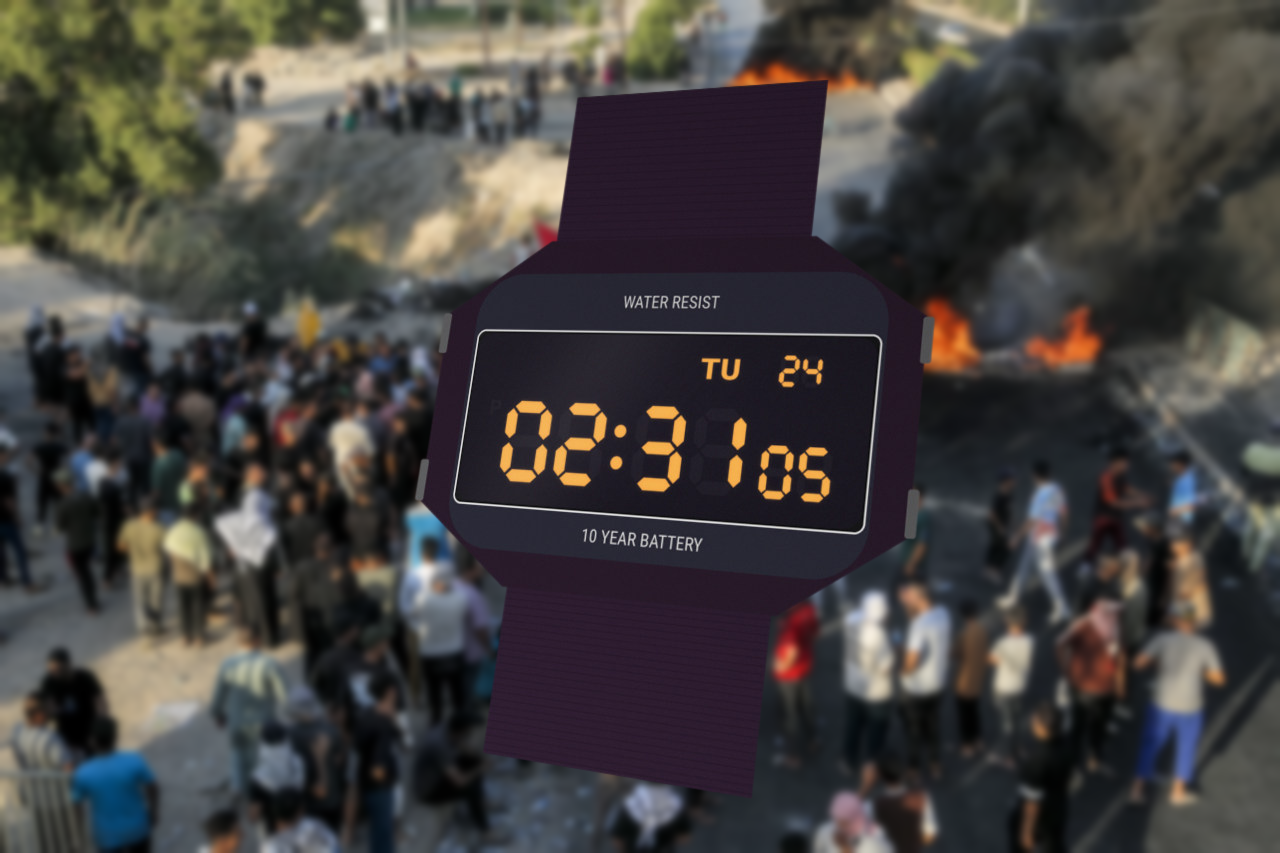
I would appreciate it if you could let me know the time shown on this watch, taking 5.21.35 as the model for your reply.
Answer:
2.31.05
